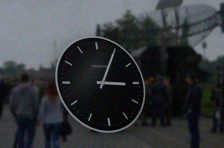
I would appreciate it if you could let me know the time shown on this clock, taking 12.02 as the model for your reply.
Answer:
3.05
